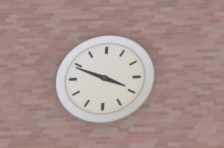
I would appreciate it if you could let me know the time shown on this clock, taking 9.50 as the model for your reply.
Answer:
3.49
